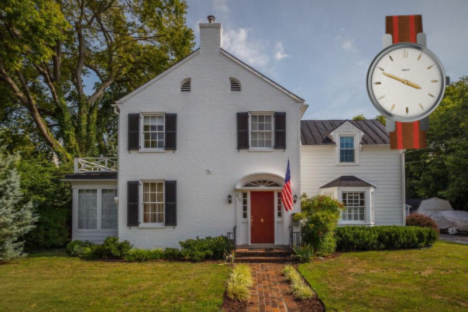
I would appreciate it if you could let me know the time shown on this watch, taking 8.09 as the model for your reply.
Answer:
3.49
